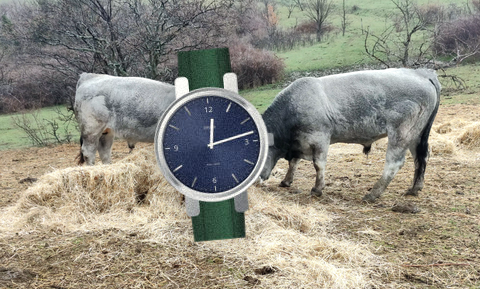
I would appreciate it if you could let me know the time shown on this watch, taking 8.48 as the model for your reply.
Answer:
12.13
